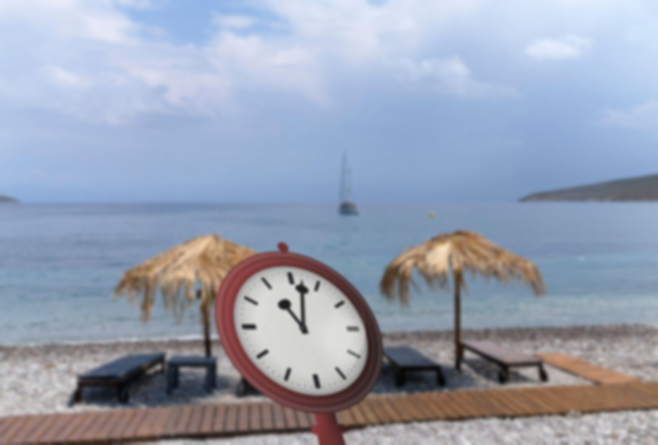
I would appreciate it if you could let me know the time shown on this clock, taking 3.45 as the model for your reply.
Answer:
11.02
